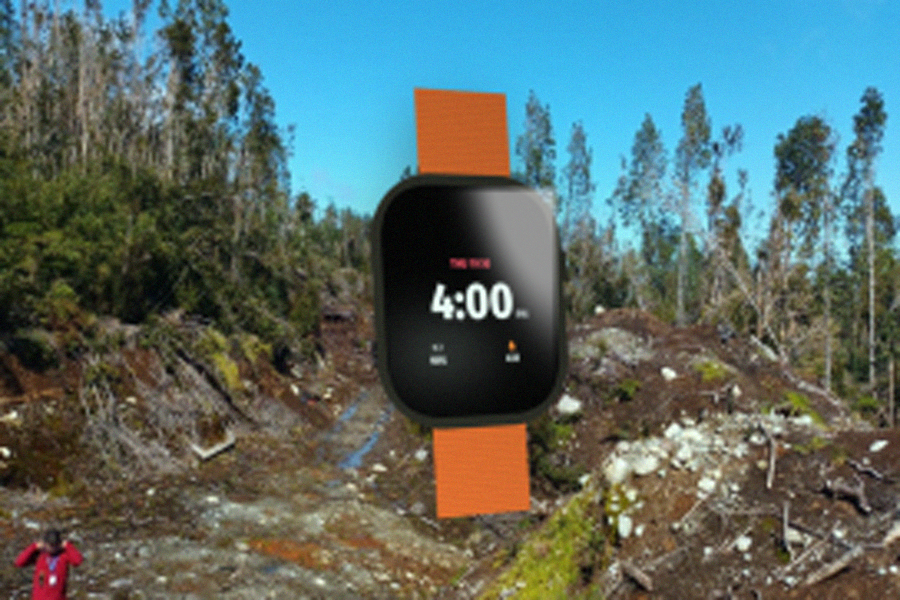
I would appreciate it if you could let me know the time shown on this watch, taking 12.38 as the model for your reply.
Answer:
4.00
